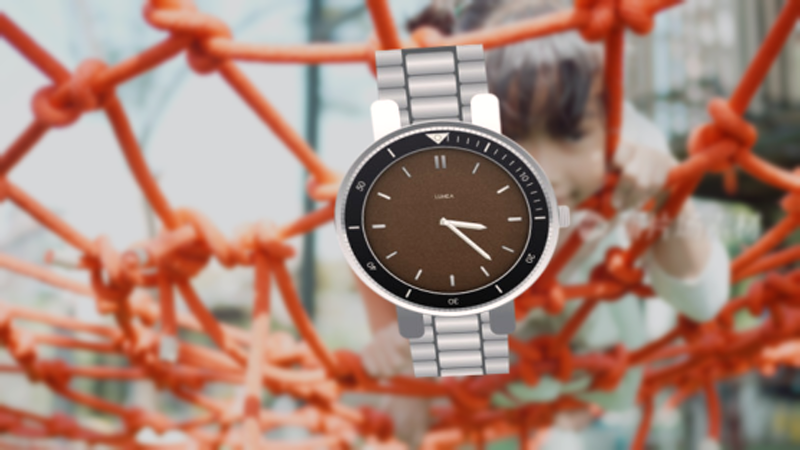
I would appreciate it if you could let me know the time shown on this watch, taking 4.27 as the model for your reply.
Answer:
3.23
